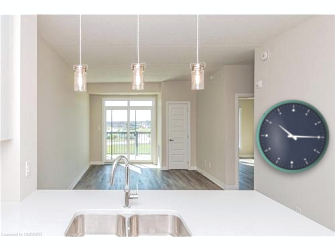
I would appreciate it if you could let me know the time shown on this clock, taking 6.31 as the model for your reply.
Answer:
10.15
